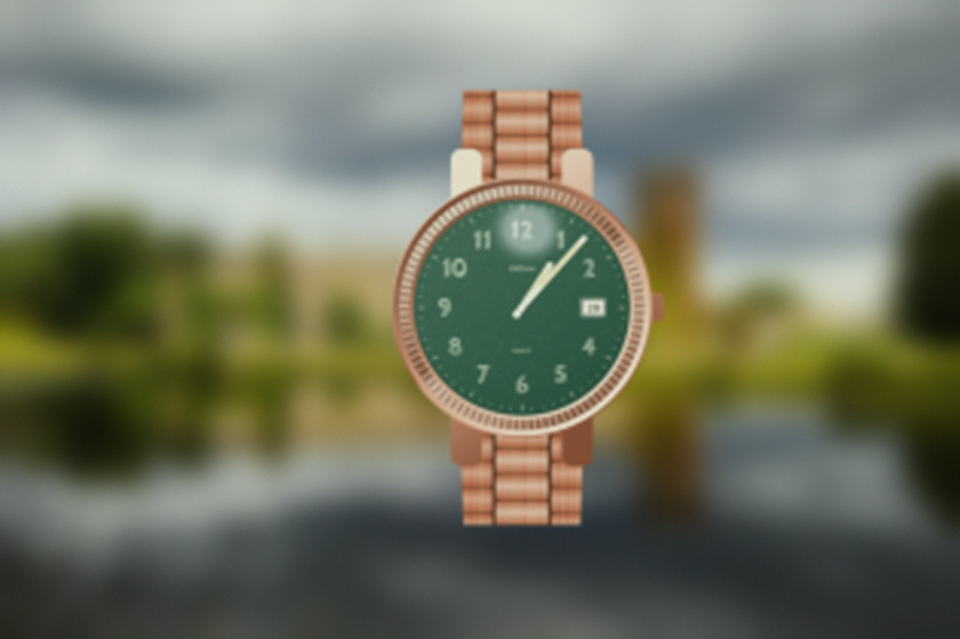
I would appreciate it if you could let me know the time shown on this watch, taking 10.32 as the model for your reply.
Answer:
1.07
